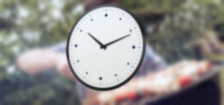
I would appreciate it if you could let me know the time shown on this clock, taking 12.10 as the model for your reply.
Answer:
10.11
